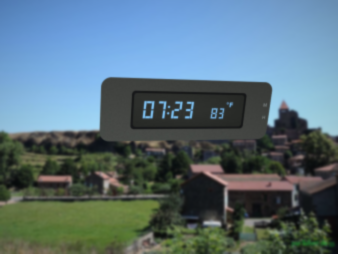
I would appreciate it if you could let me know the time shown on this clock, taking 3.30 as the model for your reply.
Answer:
7.23
